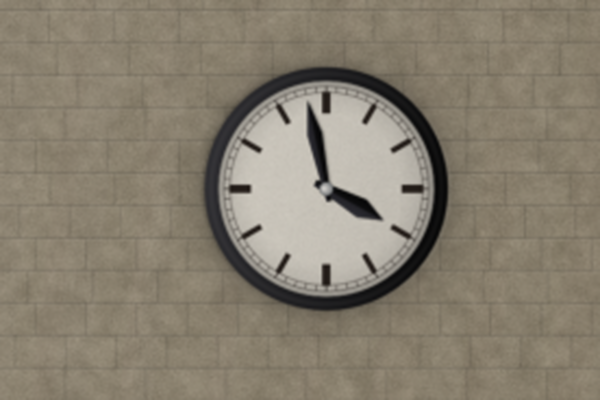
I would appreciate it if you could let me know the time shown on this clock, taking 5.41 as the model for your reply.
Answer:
3.58
